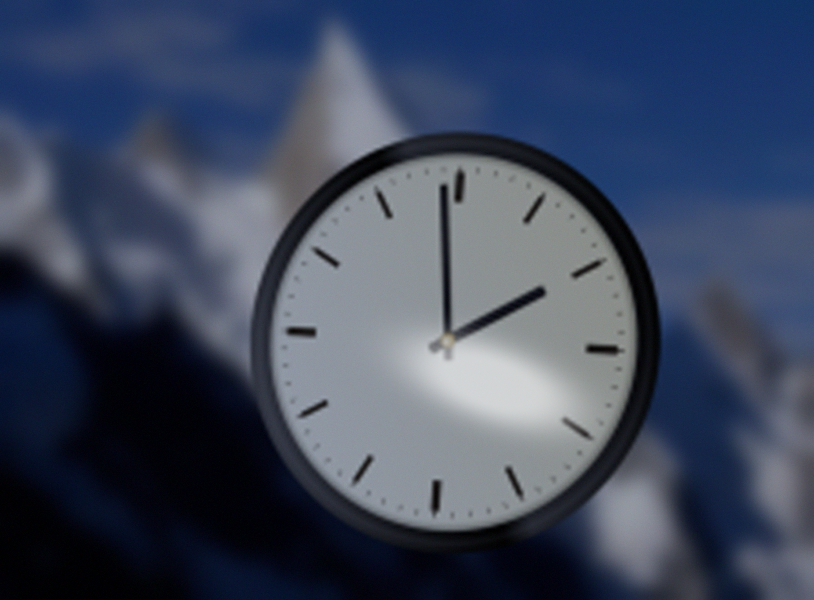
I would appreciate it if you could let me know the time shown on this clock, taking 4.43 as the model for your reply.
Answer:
1.59
